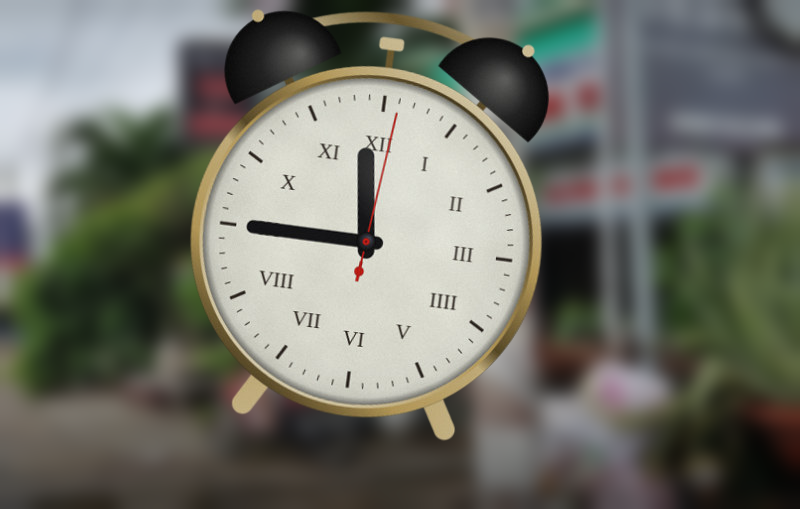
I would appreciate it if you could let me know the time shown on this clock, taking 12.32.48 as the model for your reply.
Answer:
11.45.01
